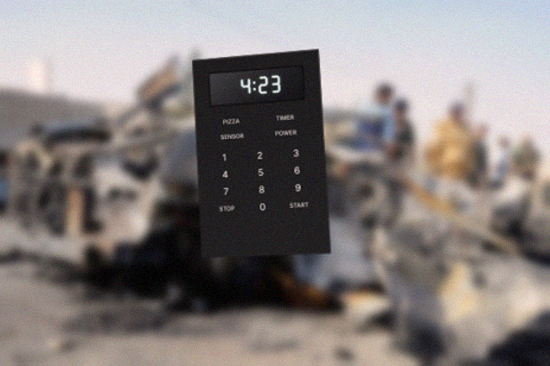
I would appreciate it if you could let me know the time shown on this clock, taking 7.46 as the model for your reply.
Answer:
4.23
